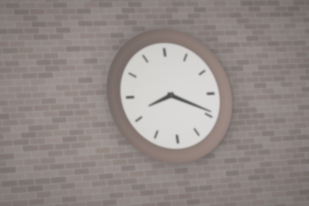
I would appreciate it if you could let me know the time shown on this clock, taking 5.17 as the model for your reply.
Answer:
8.19
